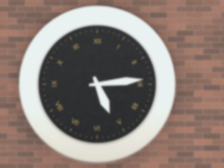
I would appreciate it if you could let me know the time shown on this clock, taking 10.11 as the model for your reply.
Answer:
5.14
